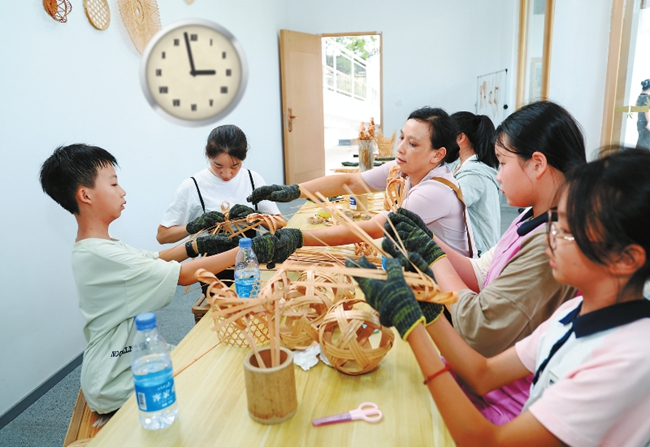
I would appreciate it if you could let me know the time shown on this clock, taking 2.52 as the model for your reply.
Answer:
2.58
